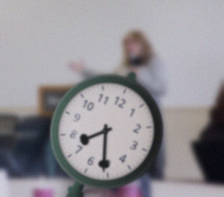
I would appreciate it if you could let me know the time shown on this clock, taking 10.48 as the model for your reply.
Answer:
7.26
